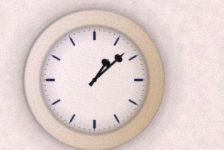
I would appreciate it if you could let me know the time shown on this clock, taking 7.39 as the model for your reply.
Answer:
1.08
